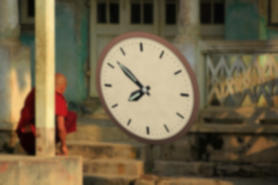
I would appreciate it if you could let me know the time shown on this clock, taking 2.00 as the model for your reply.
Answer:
7.52
